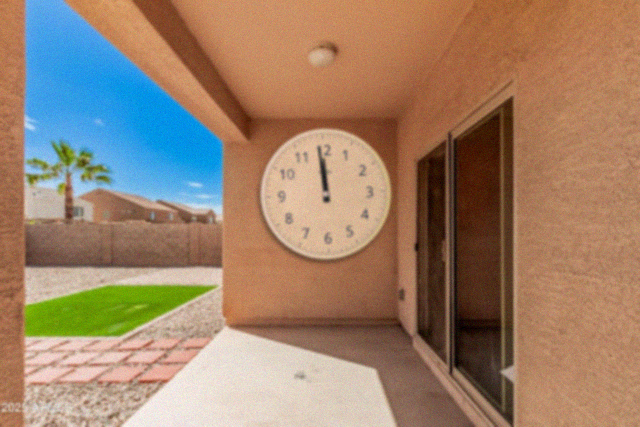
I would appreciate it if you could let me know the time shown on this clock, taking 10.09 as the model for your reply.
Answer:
11.59
